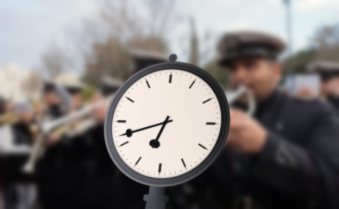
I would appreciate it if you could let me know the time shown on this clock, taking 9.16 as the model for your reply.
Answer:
6.42
